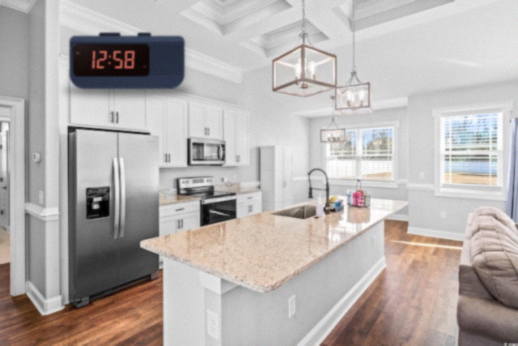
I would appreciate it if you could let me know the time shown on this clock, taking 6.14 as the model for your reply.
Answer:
12.58
